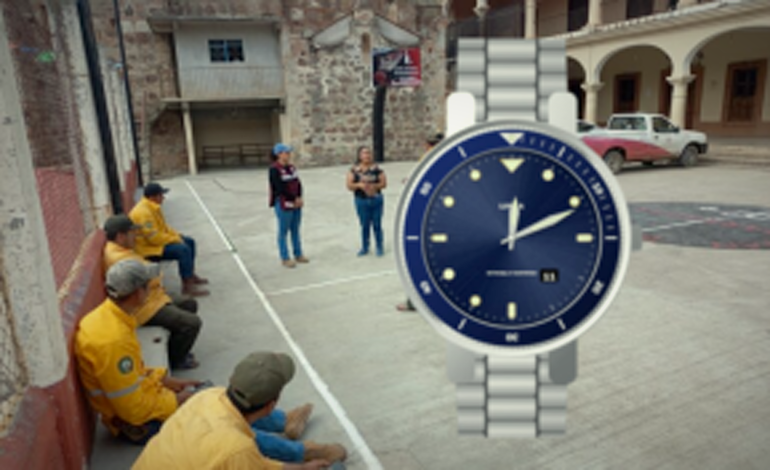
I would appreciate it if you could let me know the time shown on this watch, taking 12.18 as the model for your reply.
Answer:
12.11
